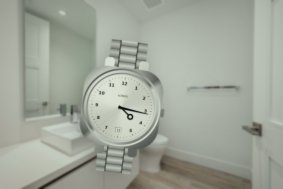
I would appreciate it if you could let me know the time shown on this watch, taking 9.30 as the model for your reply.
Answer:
4.16
